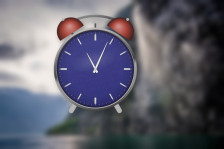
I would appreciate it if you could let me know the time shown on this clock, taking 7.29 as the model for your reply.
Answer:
11.04
